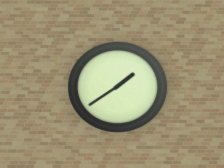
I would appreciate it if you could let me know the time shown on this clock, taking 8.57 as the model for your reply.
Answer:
1.39
